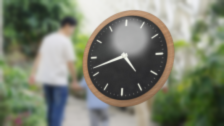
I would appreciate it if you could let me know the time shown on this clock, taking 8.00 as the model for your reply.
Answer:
4.42
